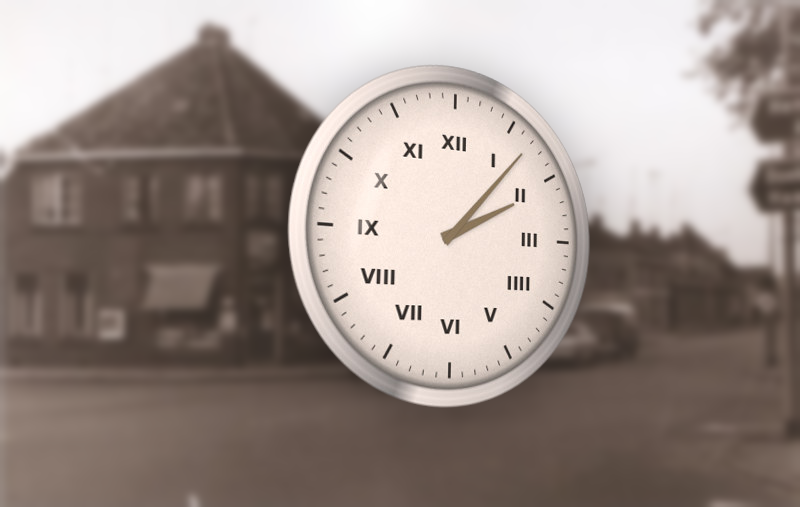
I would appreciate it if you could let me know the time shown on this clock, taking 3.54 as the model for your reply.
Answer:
2.07
